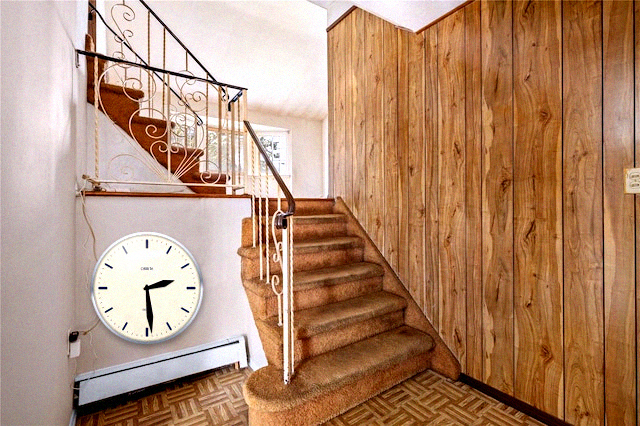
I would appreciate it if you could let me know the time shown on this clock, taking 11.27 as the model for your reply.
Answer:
2.29
